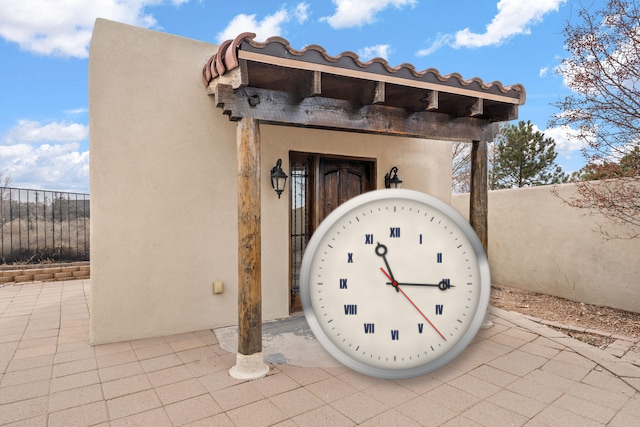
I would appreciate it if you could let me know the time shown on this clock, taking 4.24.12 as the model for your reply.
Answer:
11.15.23
